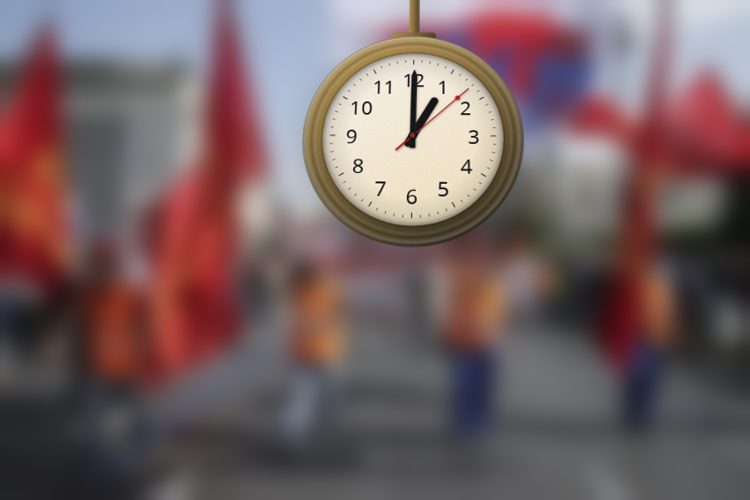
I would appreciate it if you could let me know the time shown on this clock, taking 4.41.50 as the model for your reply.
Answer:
1.00.08
